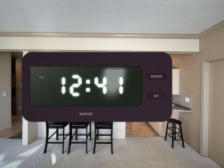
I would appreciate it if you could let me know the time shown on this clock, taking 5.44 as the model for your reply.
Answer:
12.41
